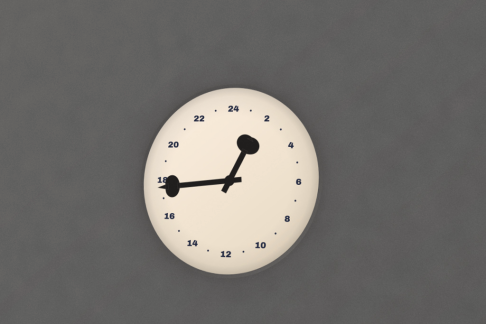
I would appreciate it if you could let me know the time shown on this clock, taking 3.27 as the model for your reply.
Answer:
1.44
